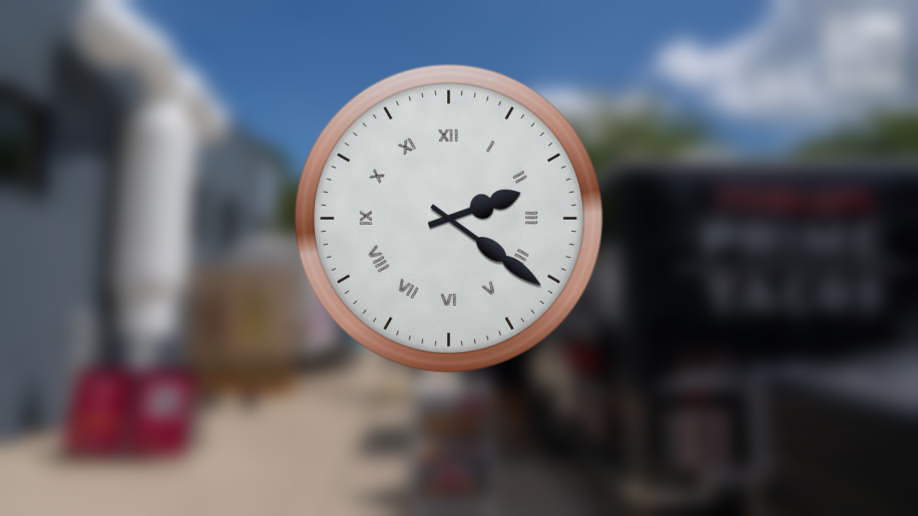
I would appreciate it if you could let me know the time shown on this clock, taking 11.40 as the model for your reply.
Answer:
2.21
